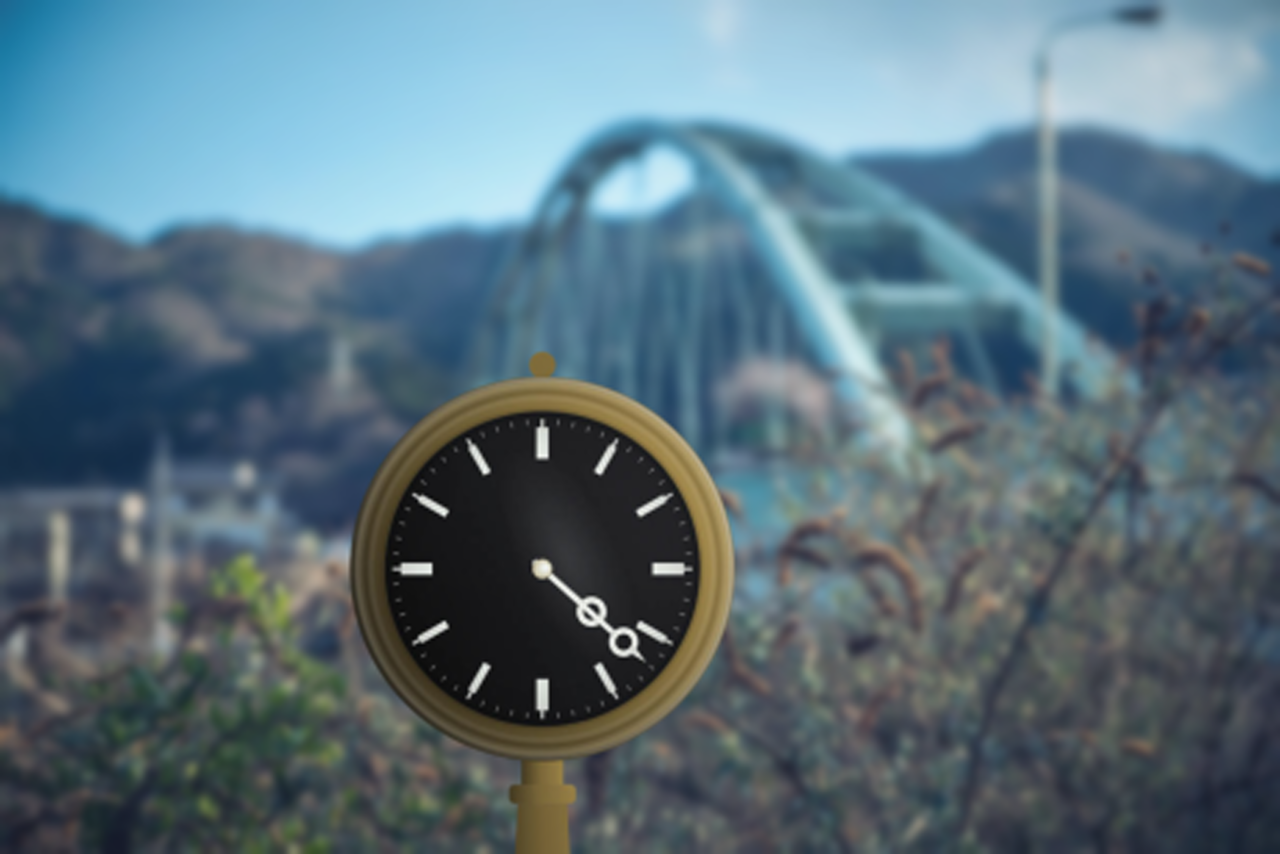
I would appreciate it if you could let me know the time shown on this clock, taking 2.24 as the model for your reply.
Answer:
4.22
